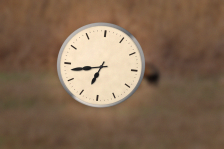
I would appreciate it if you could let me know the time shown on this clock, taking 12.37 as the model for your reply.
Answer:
6.43
